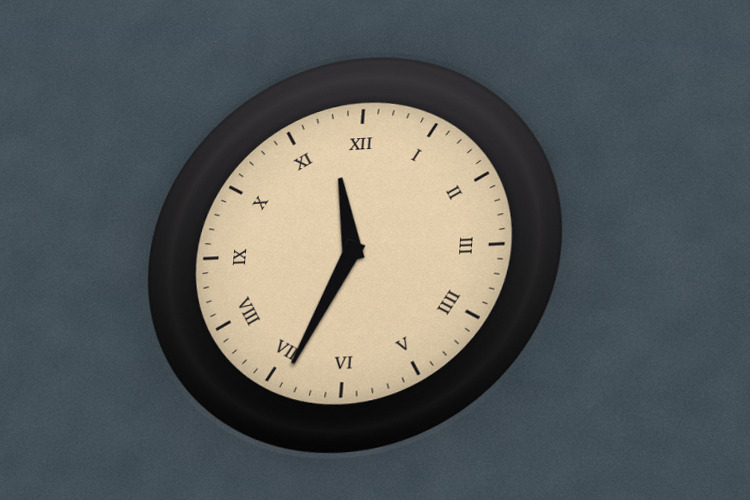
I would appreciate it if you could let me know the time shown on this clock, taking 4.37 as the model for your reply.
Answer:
11.34
